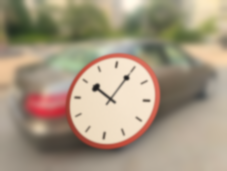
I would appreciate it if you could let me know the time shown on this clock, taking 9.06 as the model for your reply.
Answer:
10.05
